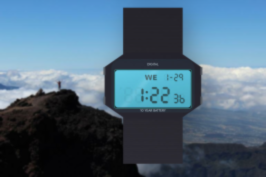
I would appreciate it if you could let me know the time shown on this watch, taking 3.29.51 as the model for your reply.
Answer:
1.22.36
